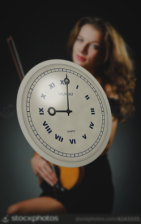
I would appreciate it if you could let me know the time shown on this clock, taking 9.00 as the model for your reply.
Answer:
9.01
